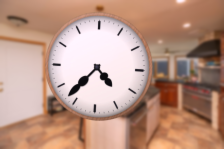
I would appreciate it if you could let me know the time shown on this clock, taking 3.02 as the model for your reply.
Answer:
4.37
